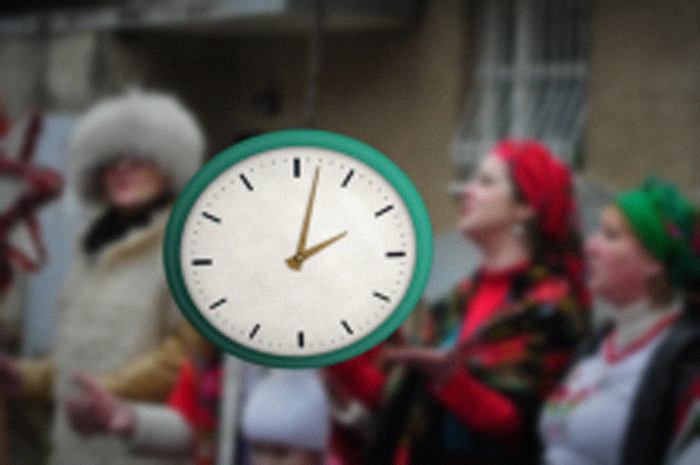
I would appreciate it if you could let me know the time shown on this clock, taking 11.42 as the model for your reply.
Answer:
2.02
